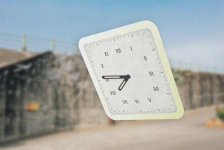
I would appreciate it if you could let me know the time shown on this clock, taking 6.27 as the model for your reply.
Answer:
7.46
